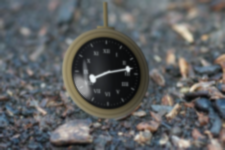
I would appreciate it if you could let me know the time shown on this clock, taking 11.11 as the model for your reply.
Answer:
8.13
